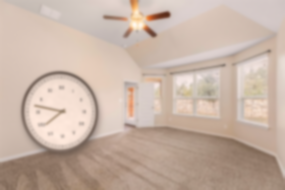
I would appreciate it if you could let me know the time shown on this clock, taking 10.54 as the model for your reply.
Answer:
7.47
